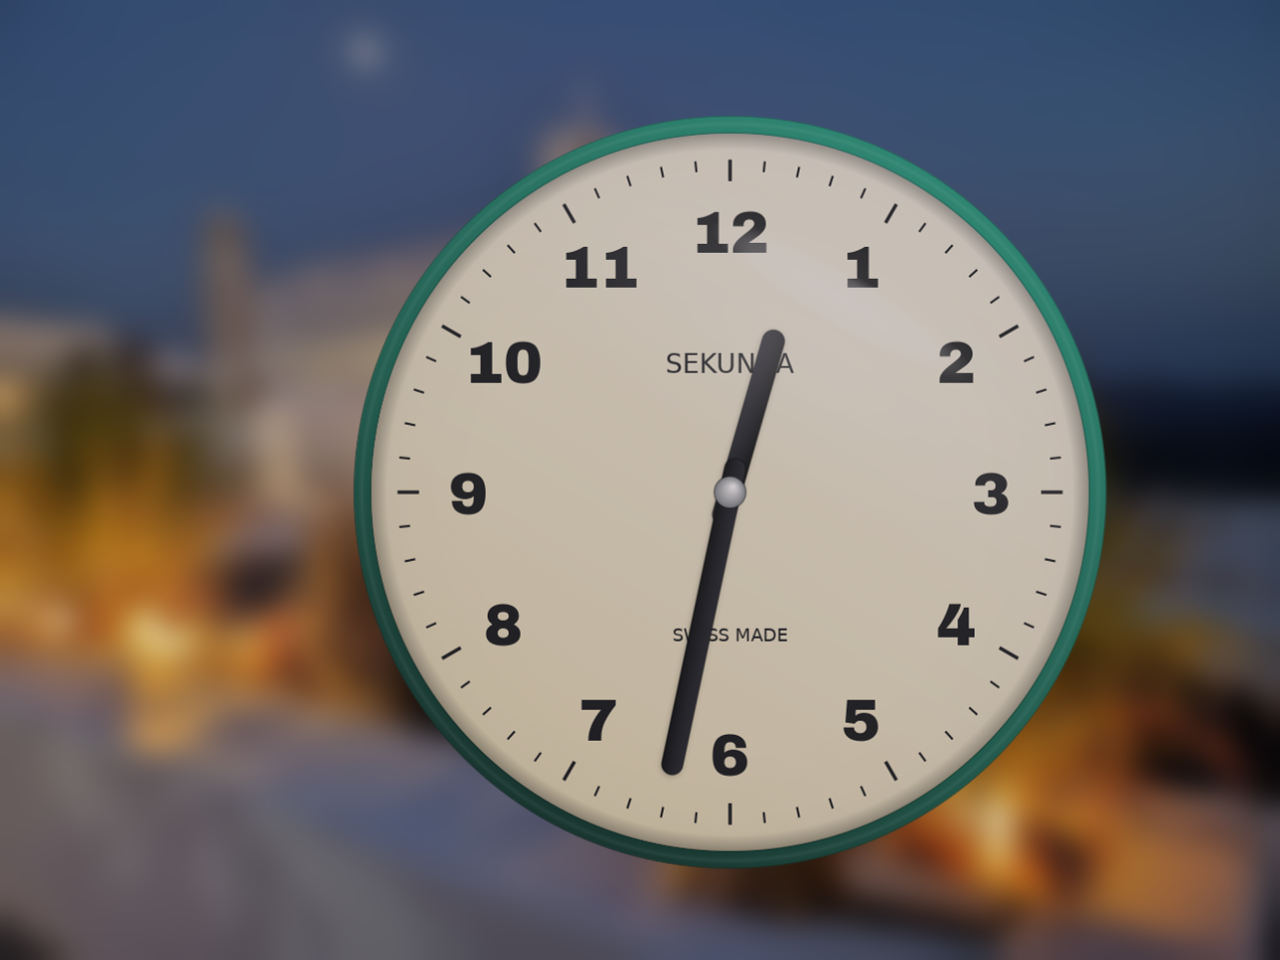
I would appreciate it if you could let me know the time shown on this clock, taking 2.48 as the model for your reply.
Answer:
12.32
